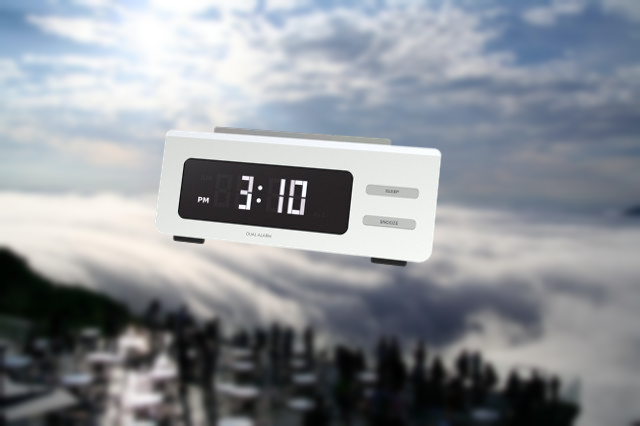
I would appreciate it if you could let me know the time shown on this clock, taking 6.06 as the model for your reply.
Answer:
3.10
